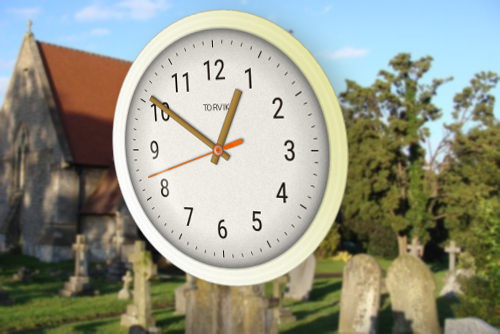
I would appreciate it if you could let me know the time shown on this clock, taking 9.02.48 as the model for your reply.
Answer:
12.50.42
